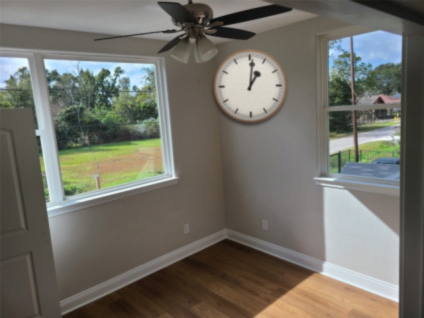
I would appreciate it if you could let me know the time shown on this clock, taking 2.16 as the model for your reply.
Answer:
1.01
